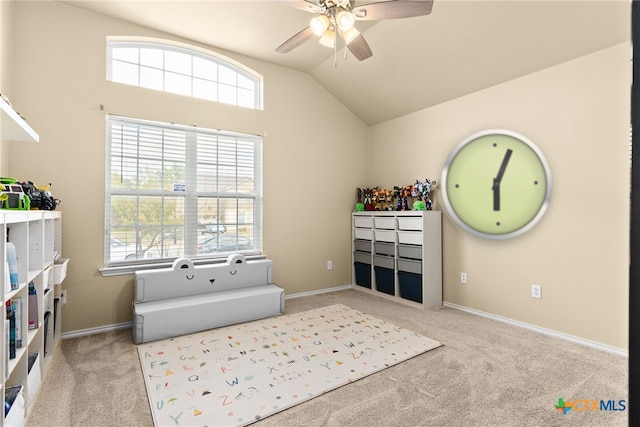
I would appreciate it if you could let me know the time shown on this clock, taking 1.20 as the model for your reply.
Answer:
6.04
